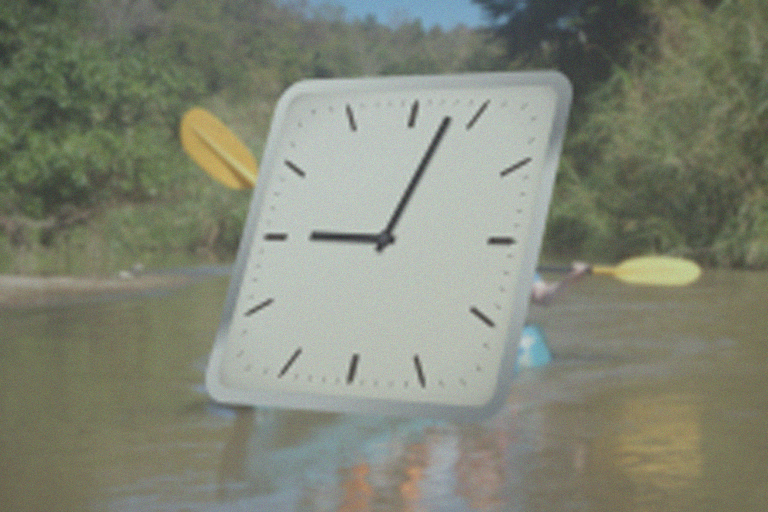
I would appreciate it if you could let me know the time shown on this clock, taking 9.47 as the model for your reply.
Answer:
9.03
